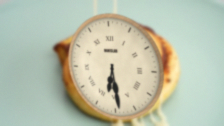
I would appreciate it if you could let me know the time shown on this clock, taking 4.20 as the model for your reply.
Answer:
6.29
